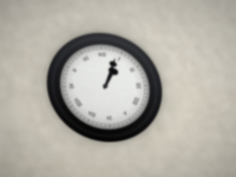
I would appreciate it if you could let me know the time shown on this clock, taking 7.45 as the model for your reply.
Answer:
1.04
